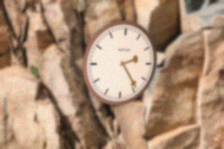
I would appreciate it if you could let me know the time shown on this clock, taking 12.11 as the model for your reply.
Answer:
2.24
